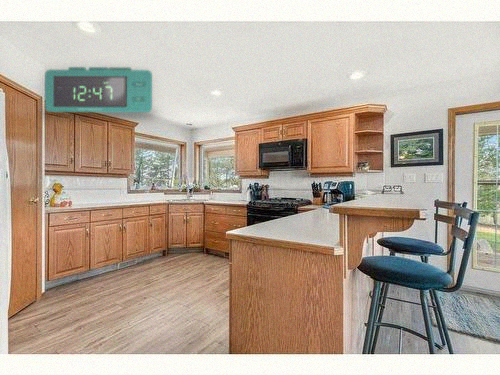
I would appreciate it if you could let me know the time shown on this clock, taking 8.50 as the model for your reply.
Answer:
12.47
